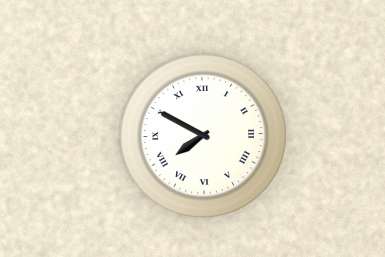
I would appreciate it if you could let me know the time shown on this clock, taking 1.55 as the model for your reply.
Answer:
7.50
